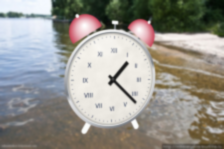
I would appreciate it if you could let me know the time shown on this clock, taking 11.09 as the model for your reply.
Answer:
1.22
